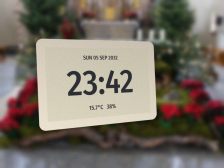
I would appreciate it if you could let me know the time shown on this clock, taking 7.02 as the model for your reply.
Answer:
23.42
